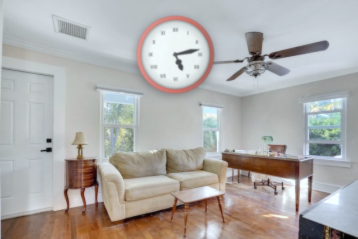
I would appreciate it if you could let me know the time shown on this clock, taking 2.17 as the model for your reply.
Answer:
5.13
